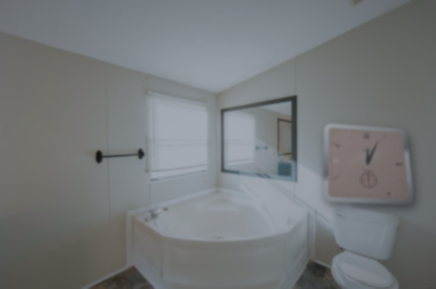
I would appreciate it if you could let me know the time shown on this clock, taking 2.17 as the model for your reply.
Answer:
12.04
